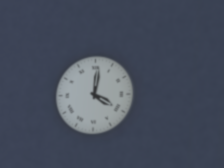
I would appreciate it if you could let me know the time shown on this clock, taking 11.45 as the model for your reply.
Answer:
4.01
